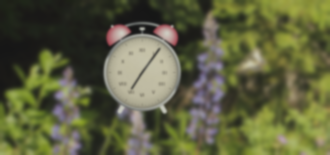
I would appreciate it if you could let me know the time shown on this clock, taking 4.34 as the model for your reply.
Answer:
7.06
